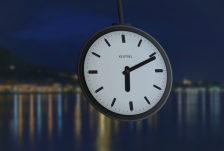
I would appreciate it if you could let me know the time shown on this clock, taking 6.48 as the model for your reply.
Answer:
6.11
